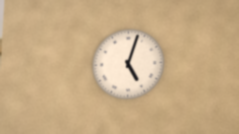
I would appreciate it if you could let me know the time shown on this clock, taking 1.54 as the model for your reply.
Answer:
5.03
